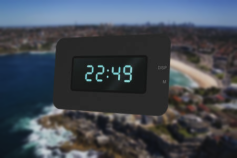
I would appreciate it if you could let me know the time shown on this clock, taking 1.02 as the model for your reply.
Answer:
22.49
